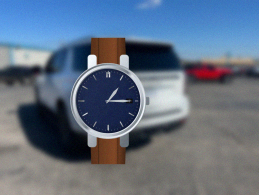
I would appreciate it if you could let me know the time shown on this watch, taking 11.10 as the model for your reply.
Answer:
1.15
